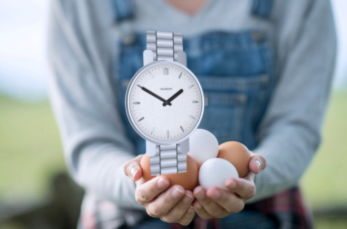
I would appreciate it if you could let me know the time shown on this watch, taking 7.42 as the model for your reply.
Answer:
1.50
